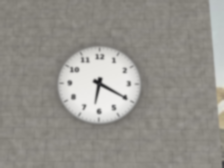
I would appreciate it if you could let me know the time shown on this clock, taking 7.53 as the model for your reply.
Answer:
6.20
